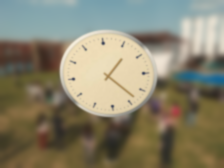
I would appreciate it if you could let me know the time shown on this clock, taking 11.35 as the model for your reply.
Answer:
1.23
